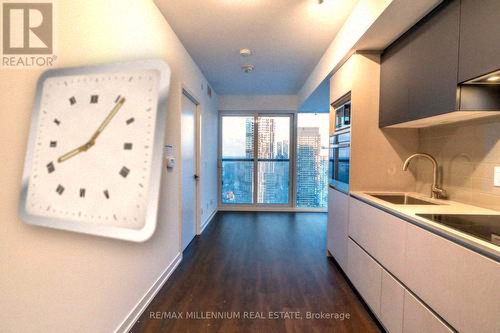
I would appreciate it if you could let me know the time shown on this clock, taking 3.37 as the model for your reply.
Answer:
8.06
